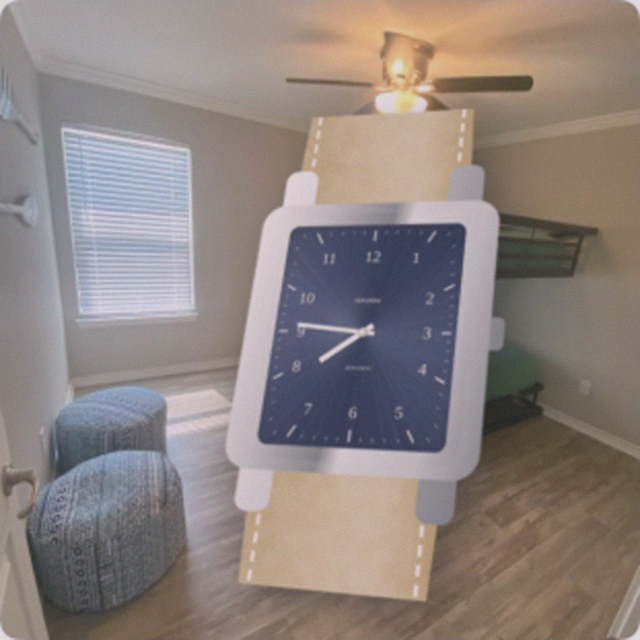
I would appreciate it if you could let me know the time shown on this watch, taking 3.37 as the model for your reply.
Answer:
7.46
